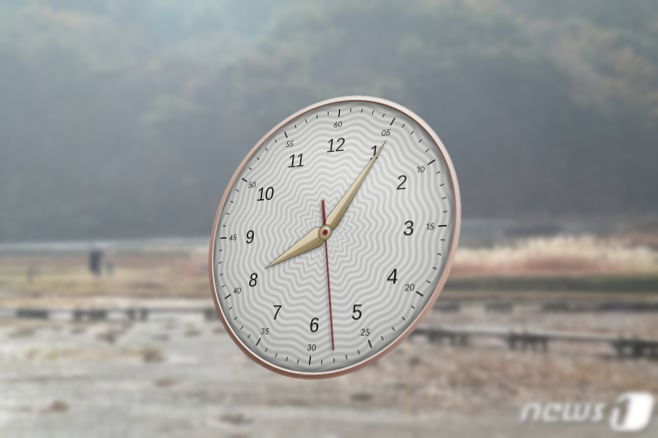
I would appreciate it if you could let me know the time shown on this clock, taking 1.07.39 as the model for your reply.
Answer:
8.05.28
